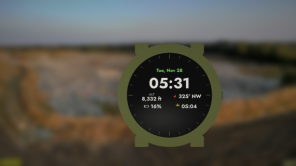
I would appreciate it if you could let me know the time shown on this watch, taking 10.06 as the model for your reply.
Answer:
5.31
